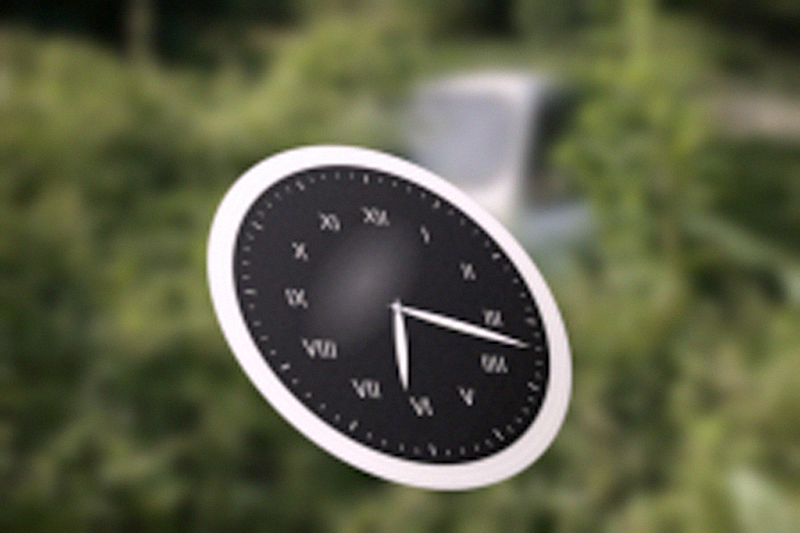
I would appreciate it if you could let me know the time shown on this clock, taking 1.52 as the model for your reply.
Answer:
6.17
